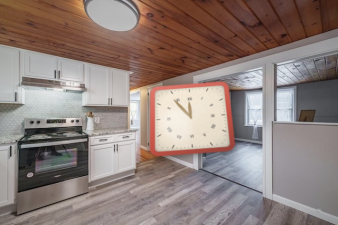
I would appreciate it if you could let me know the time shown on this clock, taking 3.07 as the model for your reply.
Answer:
11.54
